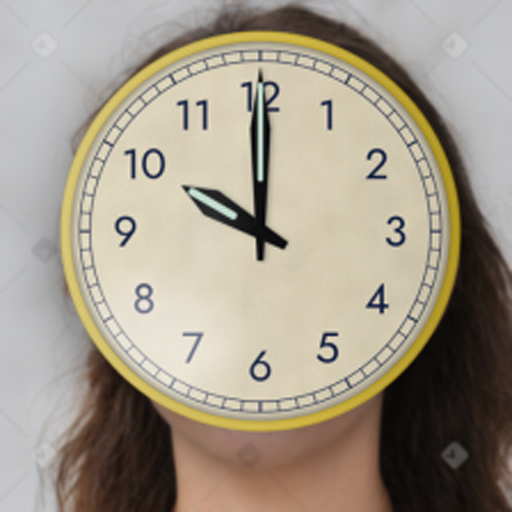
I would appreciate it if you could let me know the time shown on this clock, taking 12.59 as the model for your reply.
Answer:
10.00
